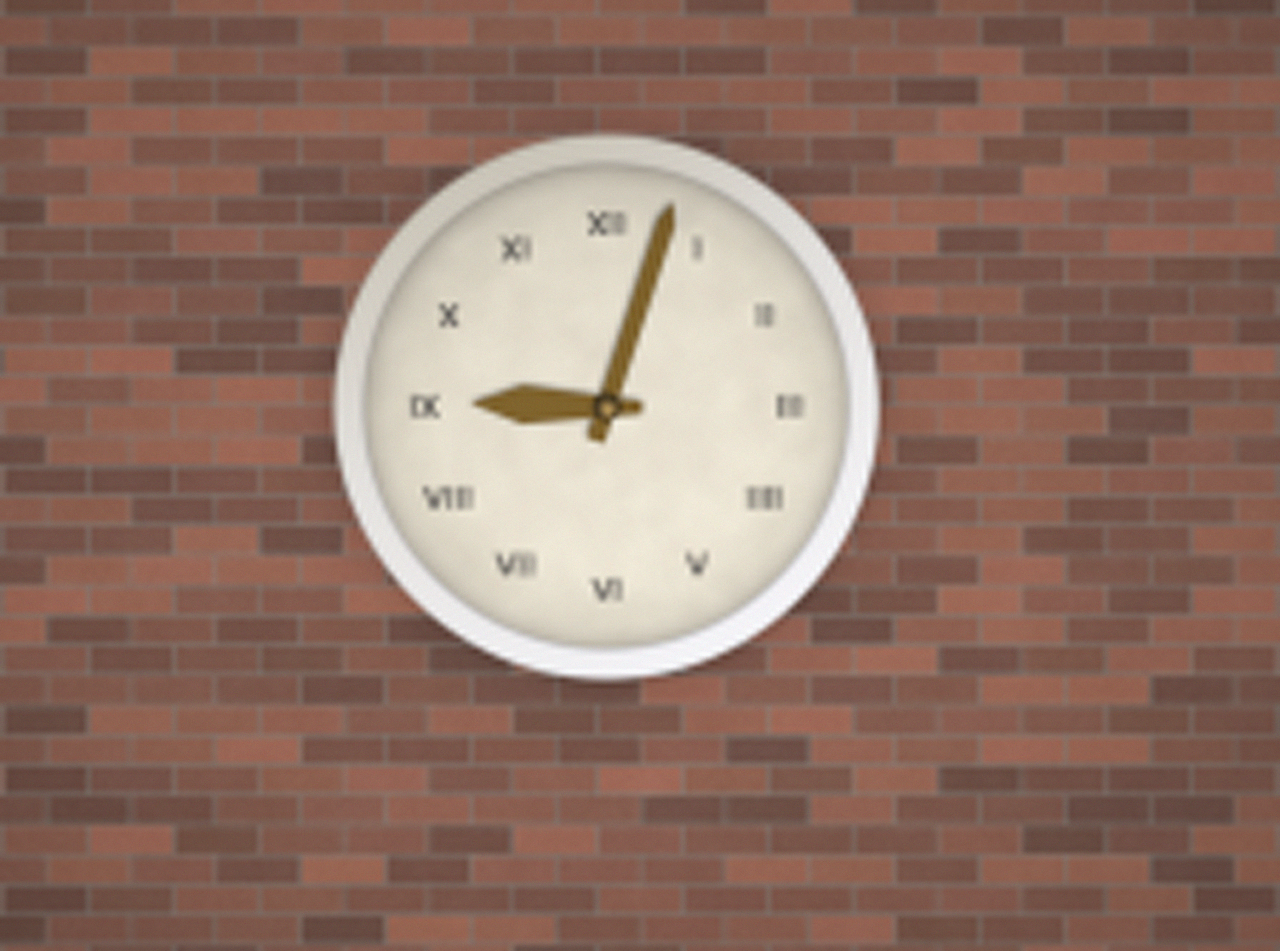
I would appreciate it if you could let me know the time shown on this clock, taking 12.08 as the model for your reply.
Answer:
9.03
